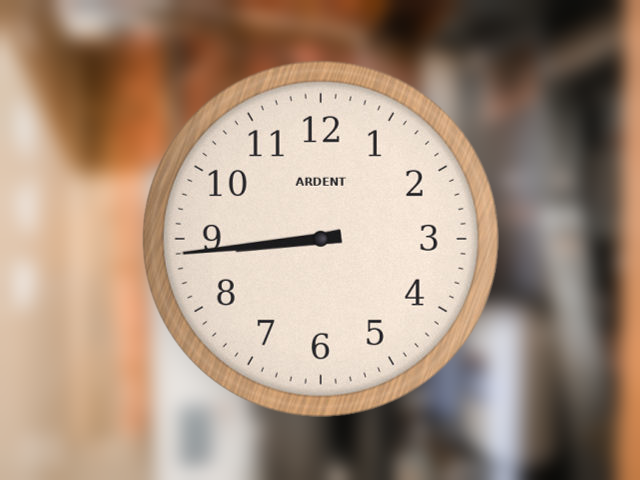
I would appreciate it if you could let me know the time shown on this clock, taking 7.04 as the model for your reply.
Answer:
8.44
